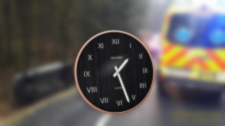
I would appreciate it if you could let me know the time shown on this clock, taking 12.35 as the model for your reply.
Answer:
1.27
